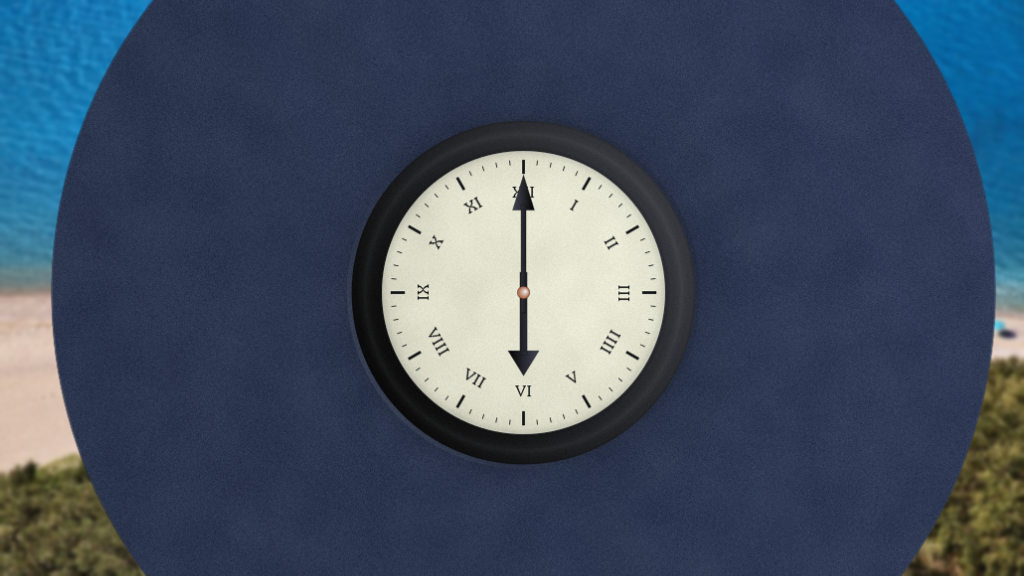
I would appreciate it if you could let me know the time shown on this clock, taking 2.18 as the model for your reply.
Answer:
6.00
